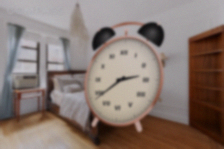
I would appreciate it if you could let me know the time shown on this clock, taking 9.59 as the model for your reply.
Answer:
2.39
